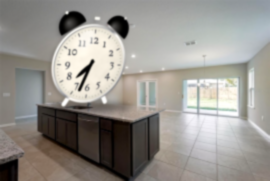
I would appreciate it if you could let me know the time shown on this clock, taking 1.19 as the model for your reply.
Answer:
7.33
